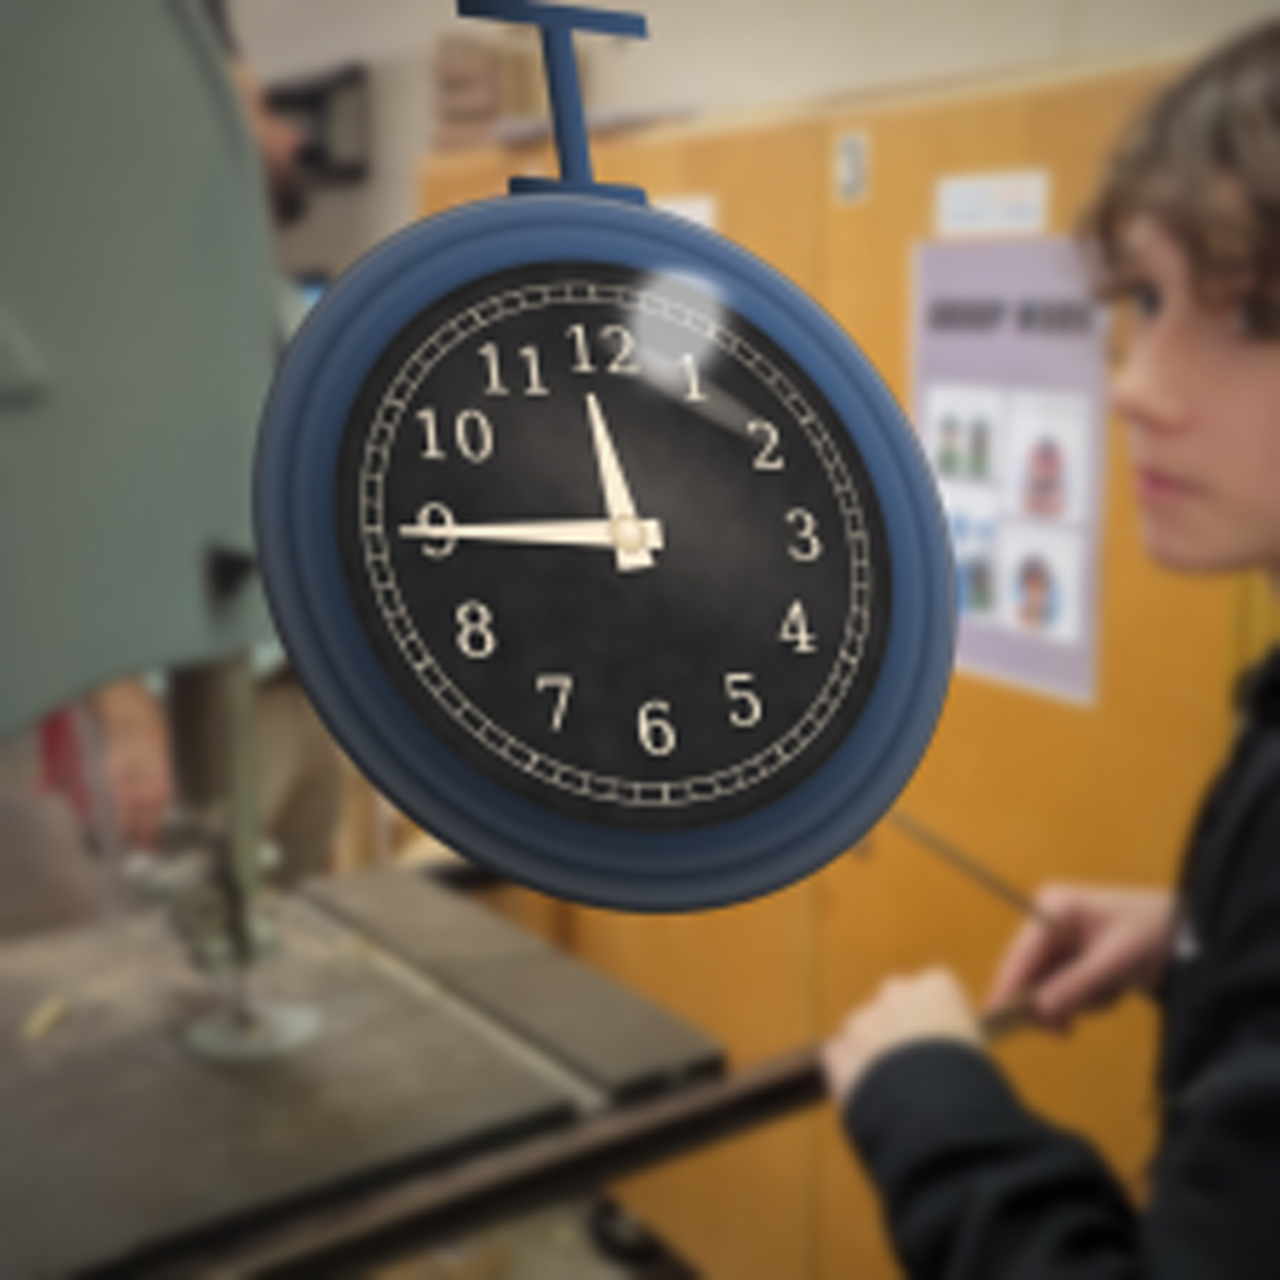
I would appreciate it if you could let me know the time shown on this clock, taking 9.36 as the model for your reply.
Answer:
11.45
